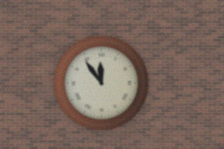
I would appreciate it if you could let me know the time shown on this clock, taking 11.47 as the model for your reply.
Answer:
11.54
